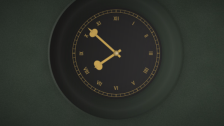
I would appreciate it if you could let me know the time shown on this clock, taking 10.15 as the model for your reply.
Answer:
7.52
